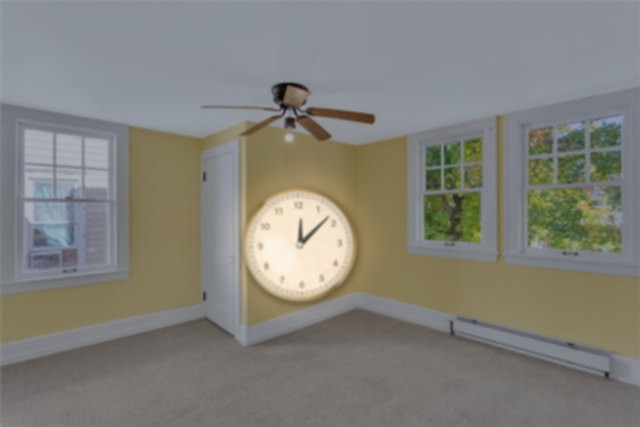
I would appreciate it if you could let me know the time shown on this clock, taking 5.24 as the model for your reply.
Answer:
12.08
